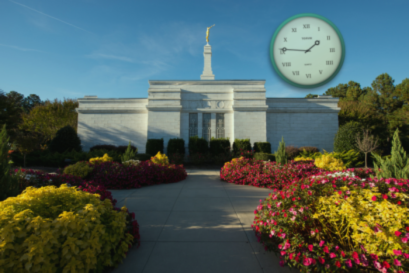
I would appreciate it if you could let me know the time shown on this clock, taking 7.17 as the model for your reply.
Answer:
1.46
